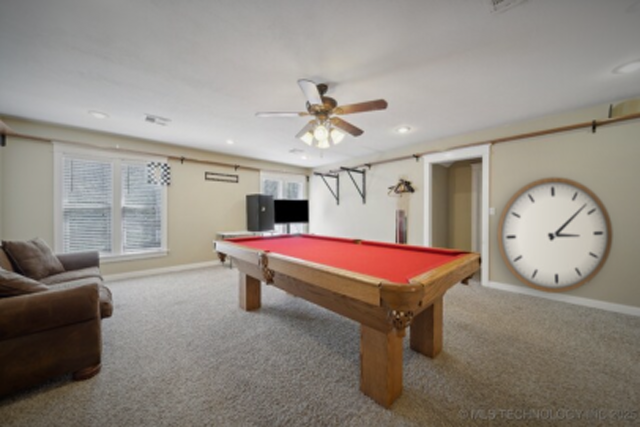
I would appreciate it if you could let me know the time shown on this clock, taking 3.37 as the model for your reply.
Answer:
3.08
